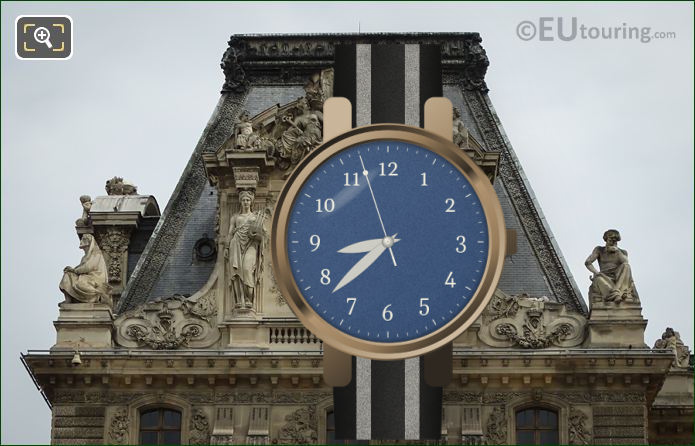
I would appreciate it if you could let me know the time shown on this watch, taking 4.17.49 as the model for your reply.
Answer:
8.37.57
